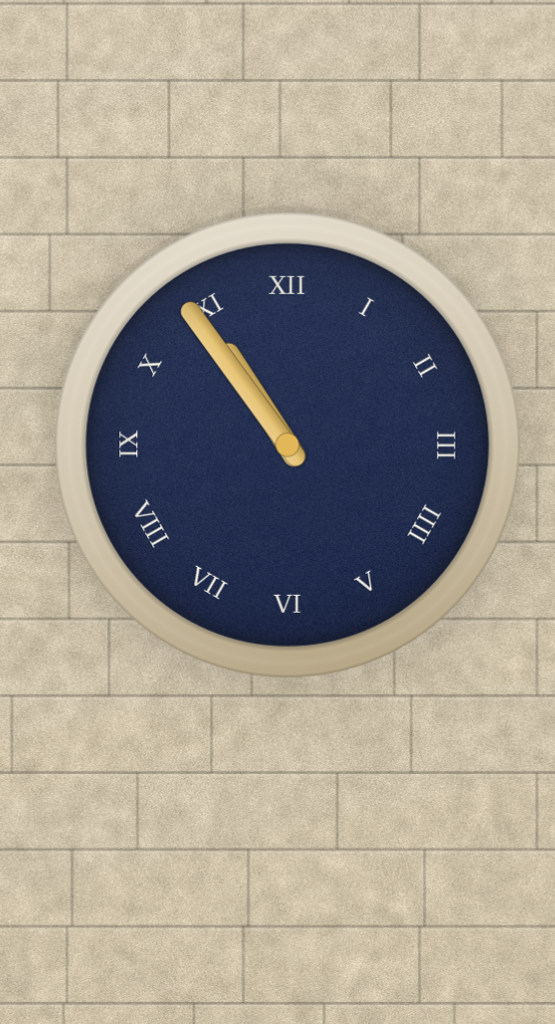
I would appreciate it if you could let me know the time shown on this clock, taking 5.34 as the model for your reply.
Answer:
10.54
